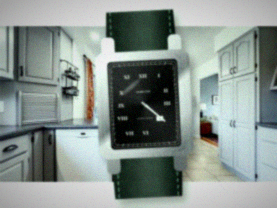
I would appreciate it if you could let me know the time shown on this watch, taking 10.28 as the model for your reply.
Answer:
4.22
